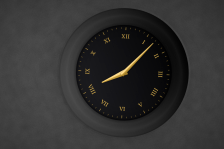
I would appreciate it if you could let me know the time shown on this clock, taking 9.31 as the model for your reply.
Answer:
8.07
